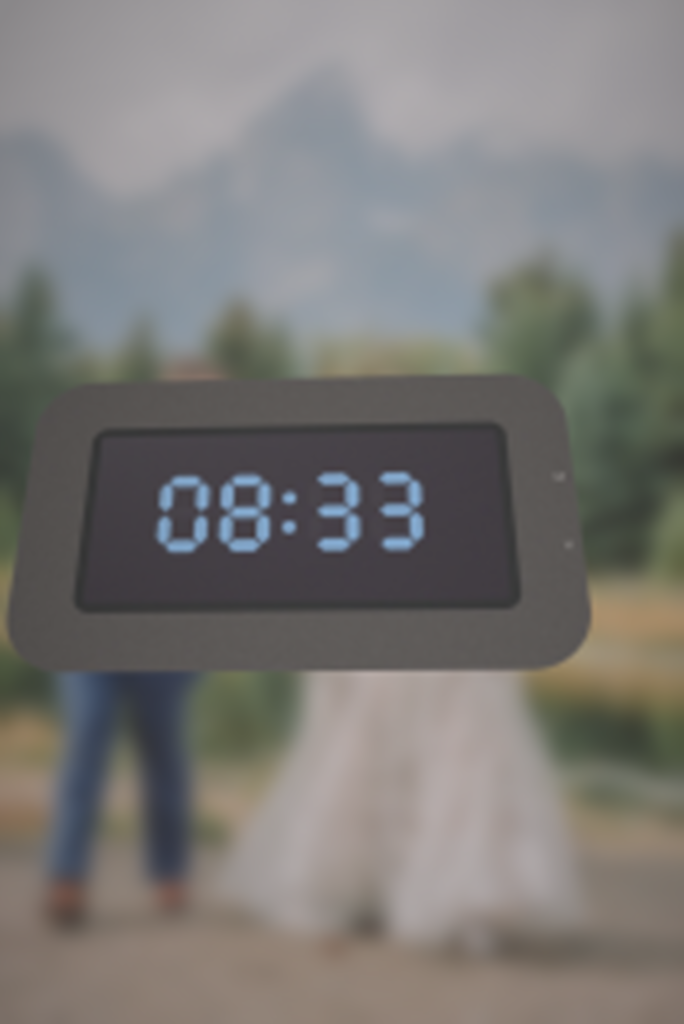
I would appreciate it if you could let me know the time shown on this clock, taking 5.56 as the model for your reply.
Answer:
8.33
